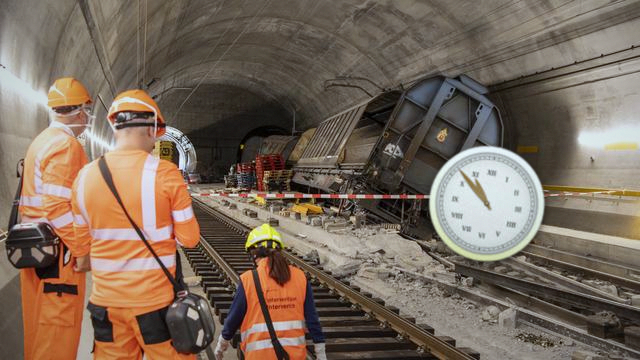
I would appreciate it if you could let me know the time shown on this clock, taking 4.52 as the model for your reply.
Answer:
10.52
